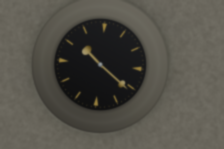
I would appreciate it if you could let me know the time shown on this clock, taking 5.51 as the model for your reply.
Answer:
10.21
